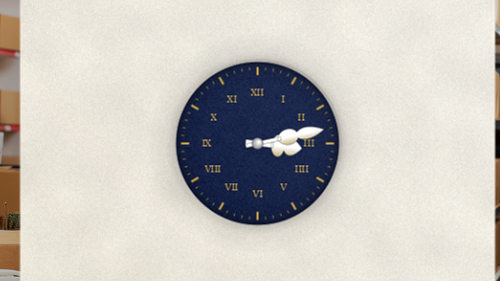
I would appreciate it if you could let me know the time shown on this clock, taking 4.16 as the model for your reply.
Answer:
3.13
